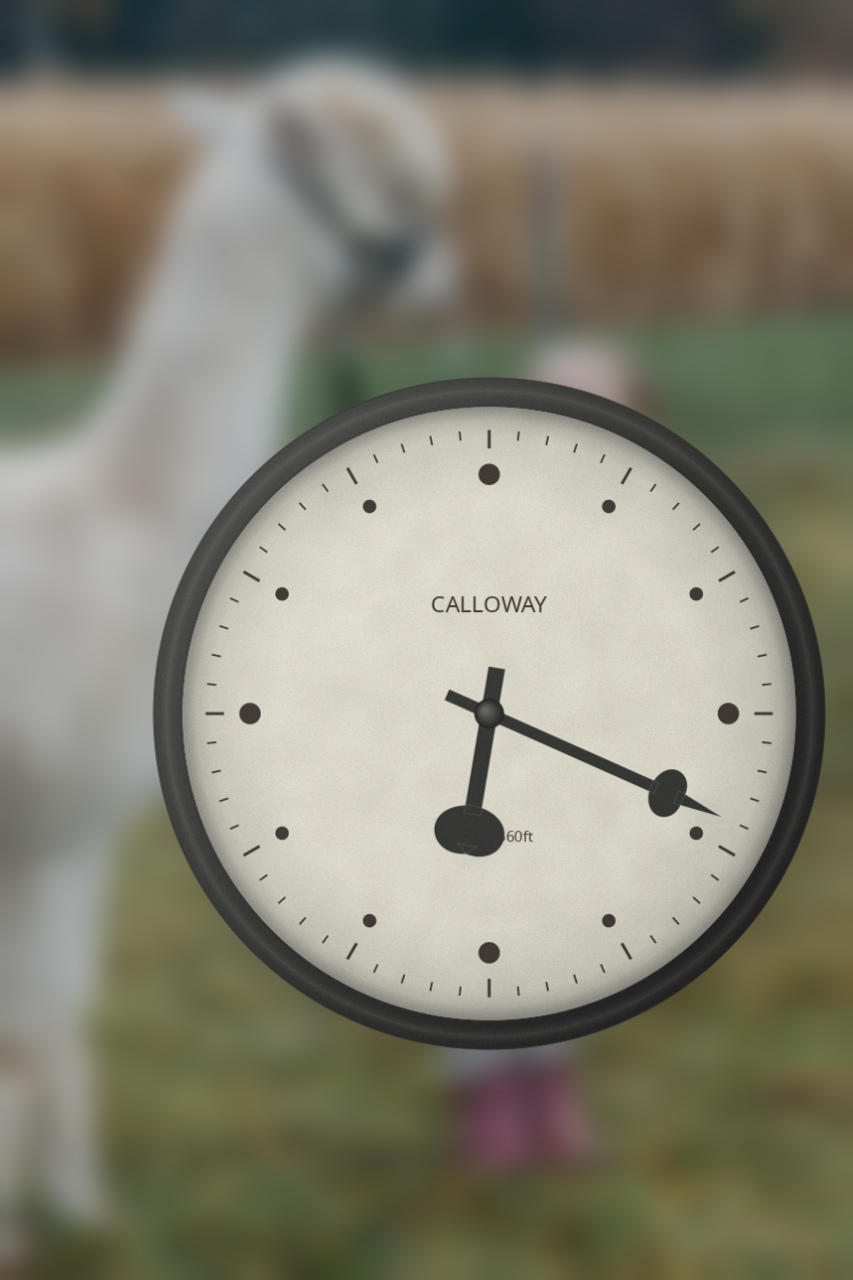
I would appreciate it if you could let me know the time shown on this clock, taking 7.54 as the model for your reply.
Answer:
6.19
